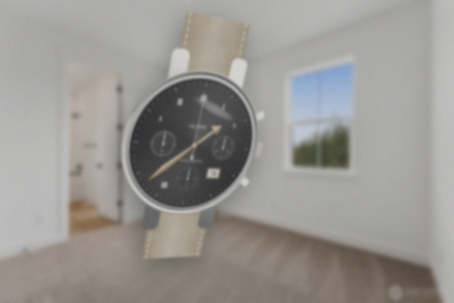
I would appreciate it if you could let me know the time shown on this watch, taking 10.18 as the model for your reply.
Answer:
1.38
